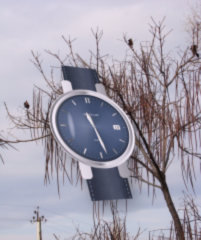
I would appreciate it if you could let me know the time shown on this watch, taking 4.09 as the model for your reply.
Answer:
11.28
